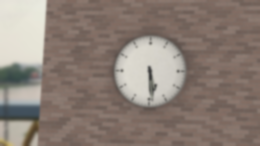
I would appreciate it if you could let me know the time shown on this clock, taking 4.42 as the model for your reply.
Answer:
5.29
